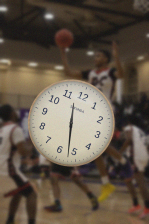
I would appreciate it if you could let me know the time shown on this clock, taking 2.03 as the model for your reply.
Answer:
11.27
